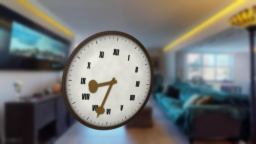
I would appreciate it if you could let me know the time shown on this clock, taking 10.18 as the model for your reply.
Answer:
8.33
